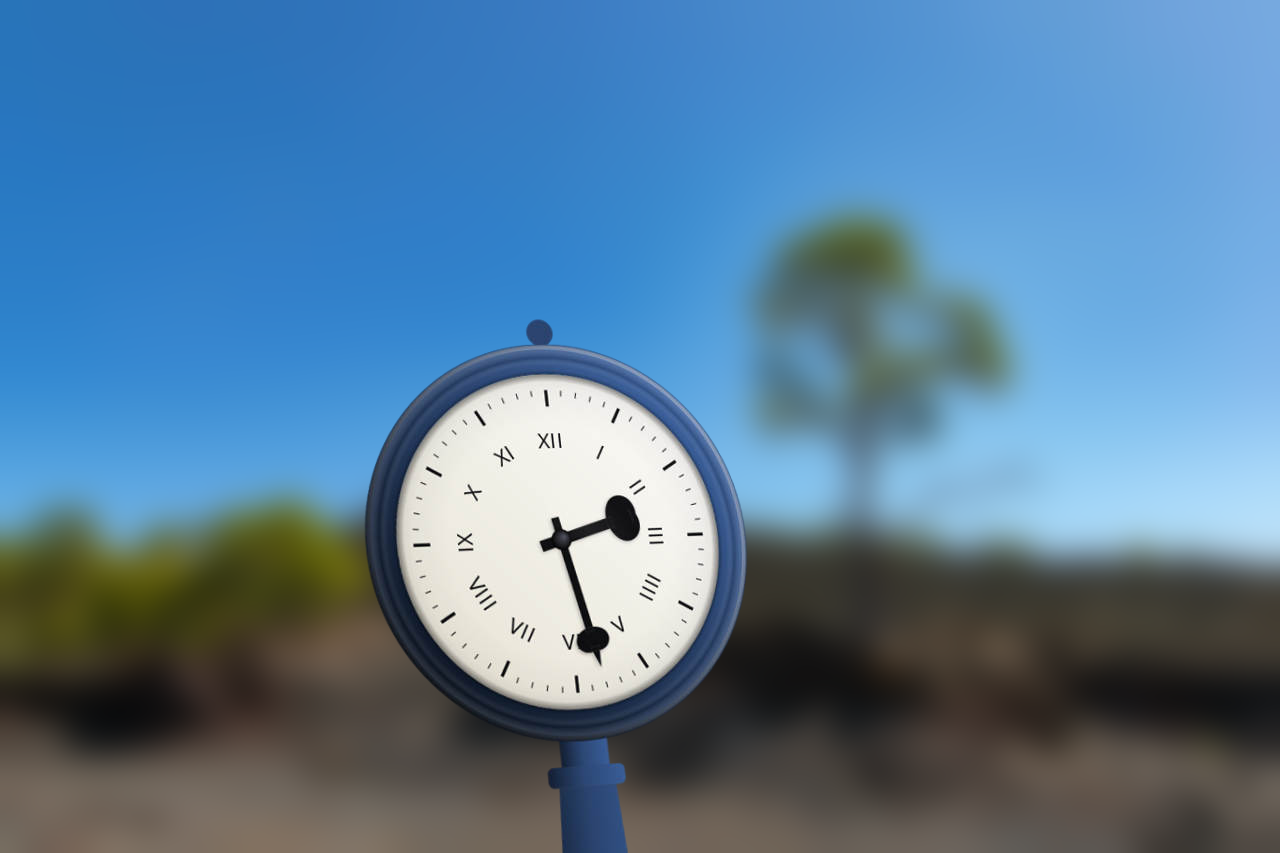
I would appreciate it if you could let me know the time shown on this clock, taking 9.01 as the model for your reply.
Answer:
2.28
